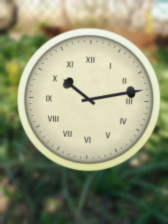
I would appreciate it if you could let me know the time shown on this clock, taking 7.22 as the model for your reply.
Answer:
10.13
